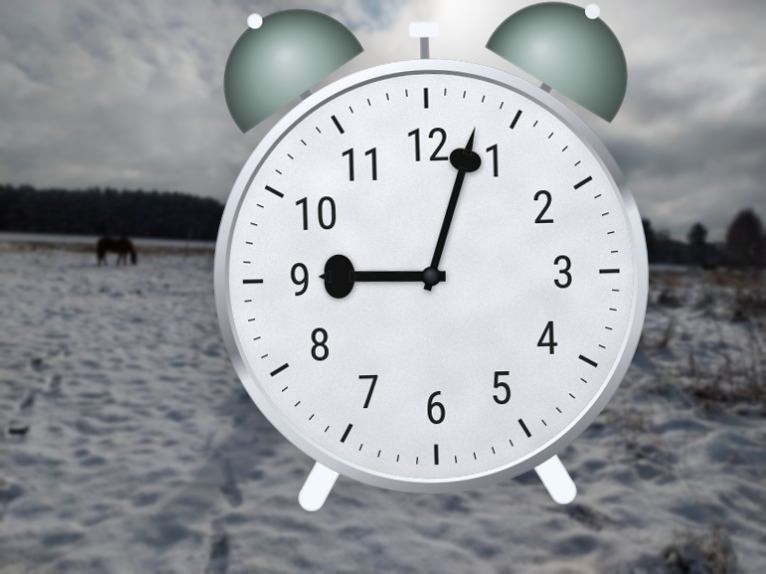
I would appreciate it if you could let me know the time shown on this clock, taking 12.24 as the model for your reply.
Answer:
9.03
